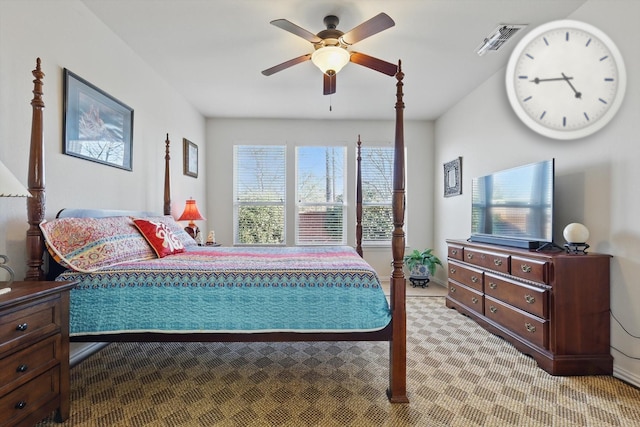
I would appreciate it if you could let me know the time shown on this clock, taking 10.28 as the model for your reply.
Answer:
4.44
